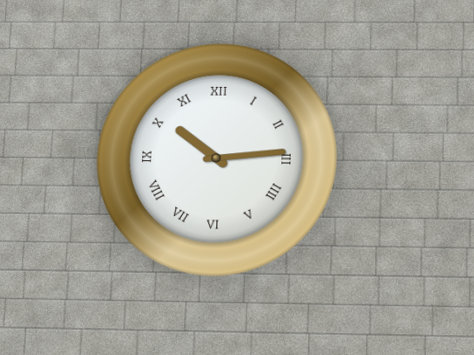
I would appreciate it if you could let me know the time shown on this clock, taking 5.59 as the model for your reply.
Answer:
10.14
